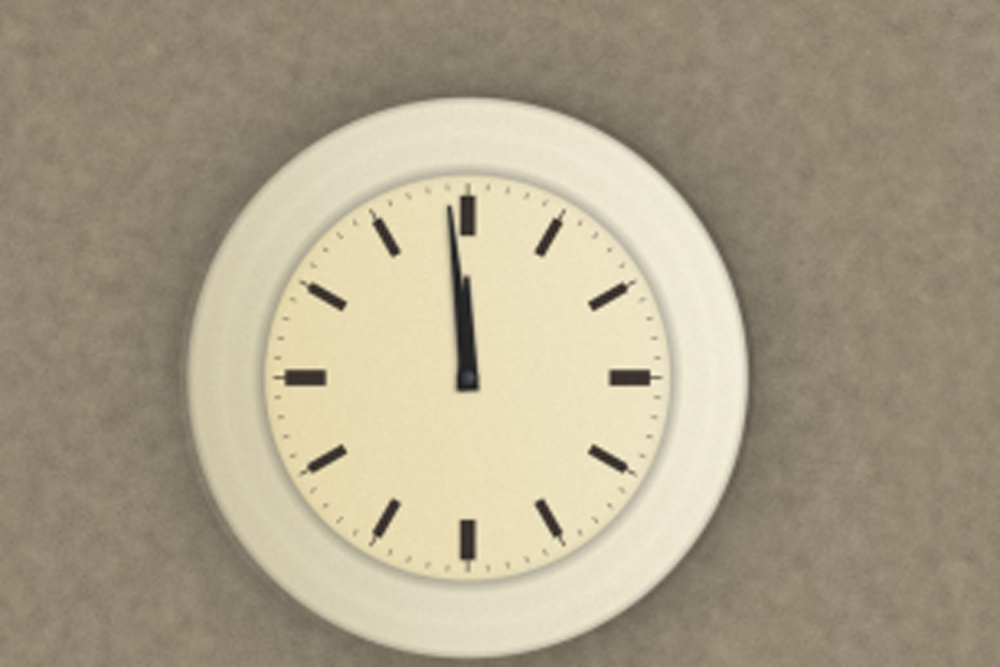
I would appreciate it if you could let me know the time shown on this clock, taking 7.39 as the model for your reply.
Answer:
11.59
